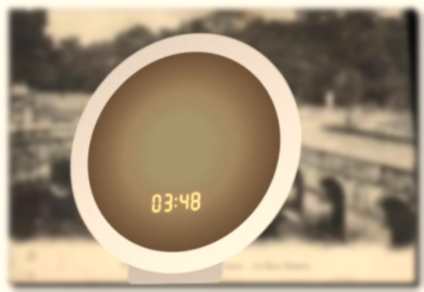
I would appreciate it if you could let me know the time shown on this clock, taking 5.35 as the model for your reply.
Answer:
3.48
